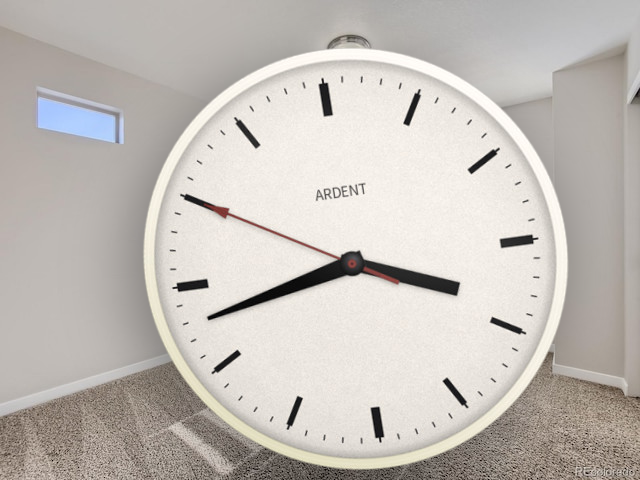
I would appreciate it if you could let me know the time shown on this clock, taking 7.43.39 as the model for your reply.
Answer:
3.42.50
